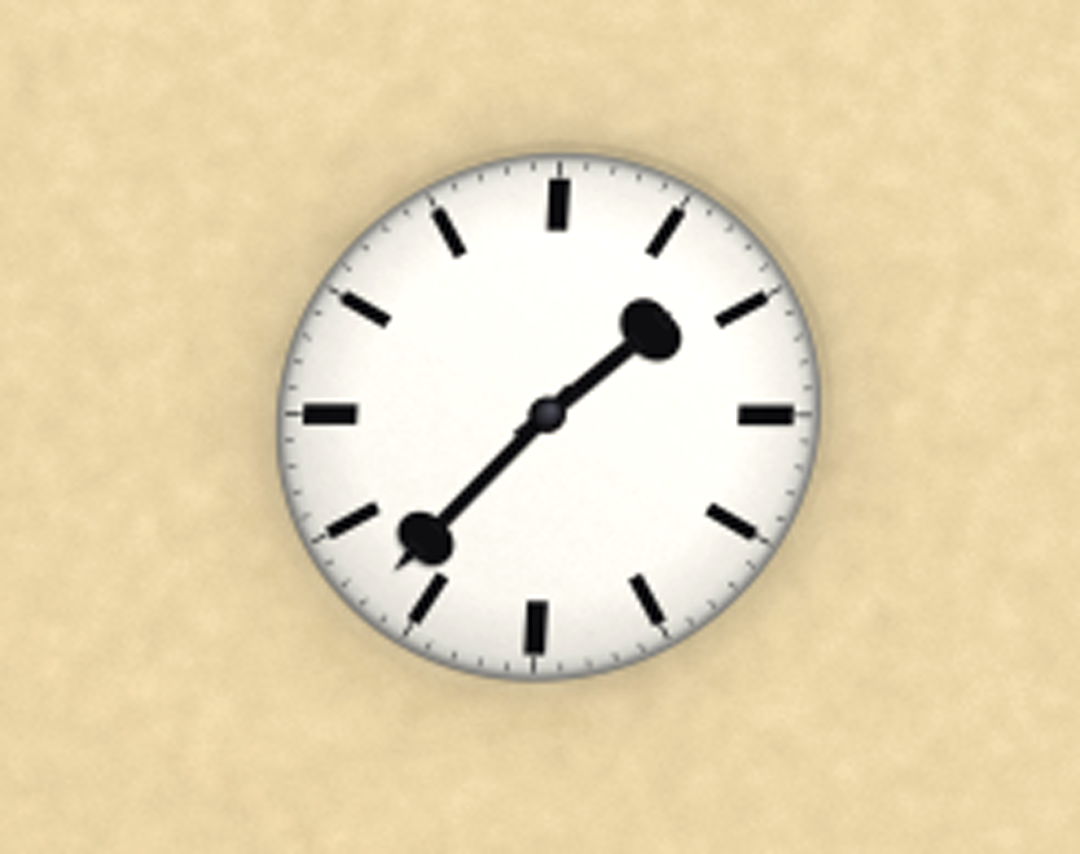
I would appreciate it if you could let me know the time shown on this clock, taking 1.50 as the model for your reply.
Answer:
1.37
